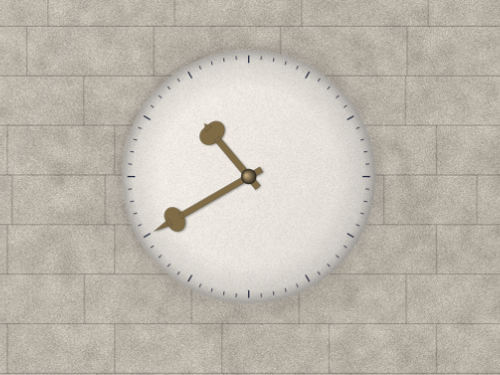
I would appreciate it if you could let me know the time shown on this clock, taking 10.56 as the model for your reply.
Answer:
10.40
